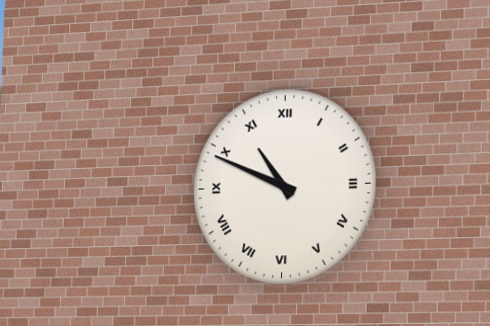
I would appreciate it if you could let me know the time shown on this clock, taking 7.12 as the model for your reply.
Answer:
10.49
